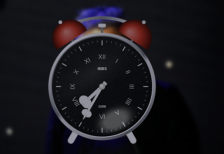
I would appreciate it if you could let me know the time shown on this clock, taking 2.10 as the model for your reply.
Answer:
7.35
